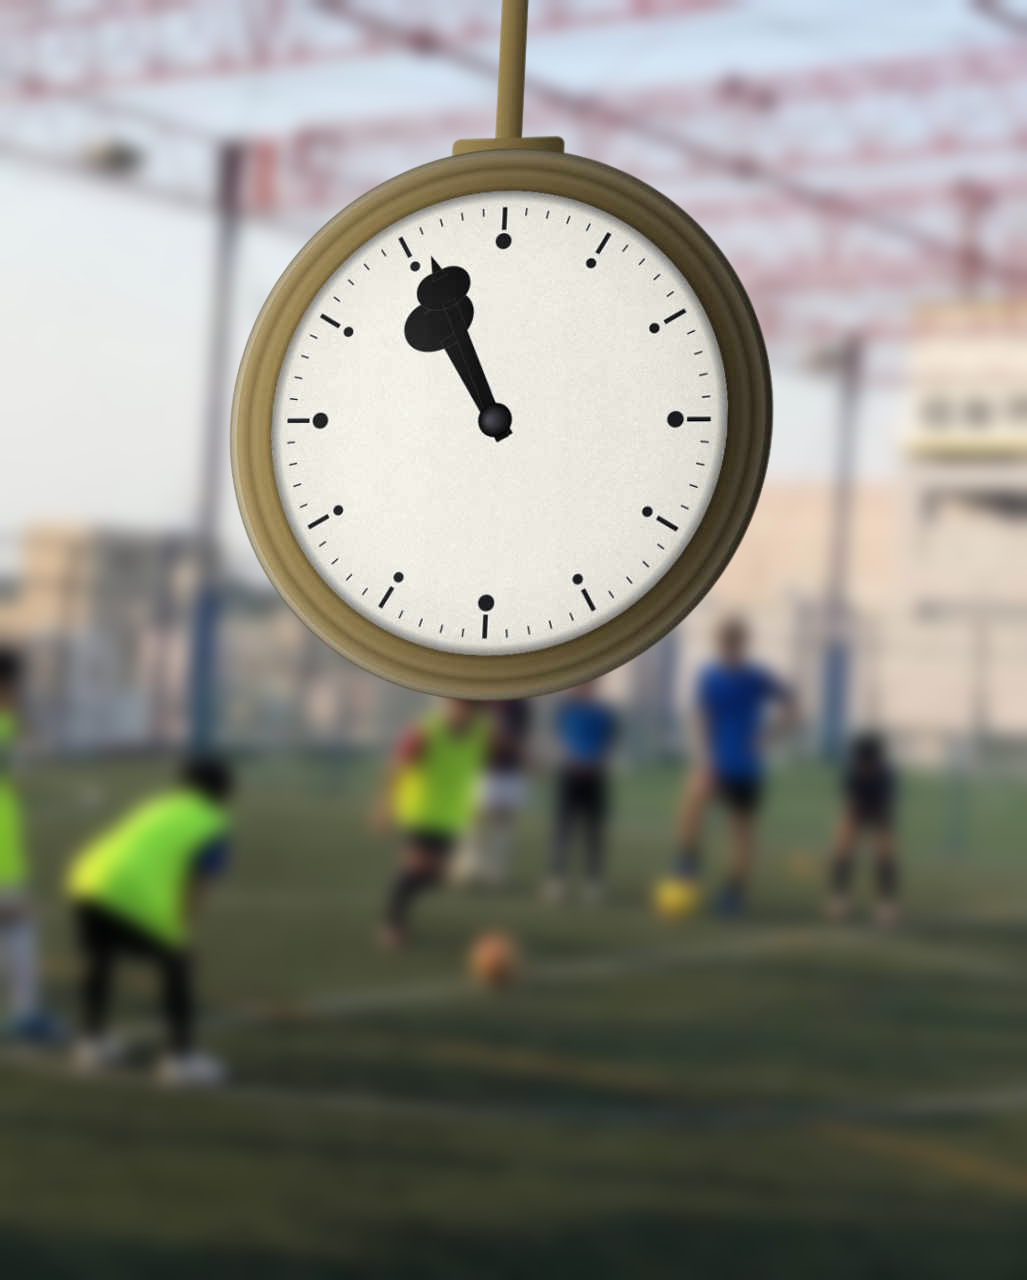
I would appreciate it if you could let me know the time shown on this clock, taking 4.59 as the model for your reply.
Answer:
10.56
